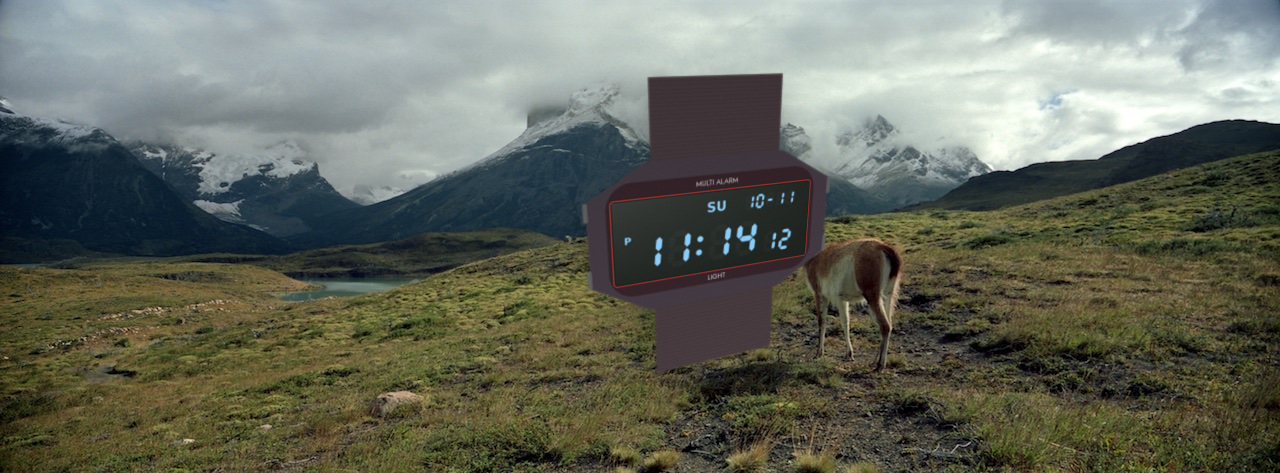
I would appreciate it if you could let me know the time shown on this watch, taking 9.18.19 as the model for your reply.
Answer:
11.14.12
